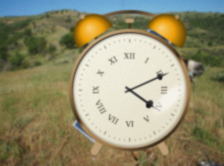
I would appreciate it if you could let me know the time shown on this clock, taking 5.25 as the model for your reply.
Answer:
4.11
